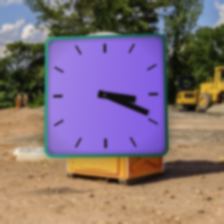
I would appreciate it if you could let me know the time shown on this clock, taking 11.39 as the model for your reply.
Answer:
3.19
